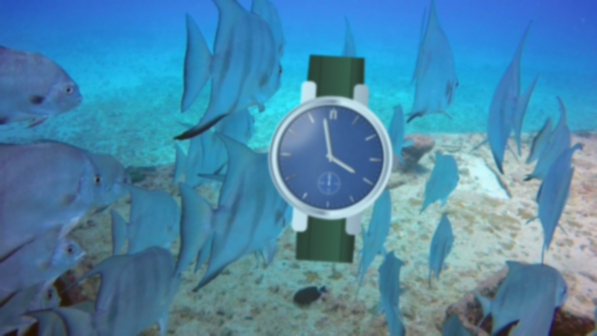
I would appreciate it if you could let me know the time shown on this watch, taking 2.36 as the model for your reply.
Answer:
3.58
